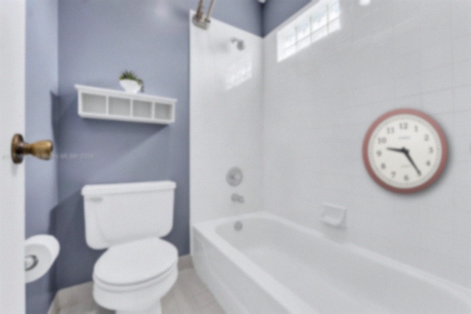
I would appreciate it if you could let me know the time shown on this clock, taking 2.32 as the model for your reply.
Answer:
9.25
